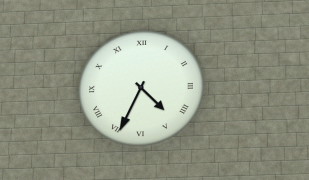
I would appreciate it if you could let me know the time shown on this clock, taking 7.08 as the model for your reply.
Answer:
4.34
